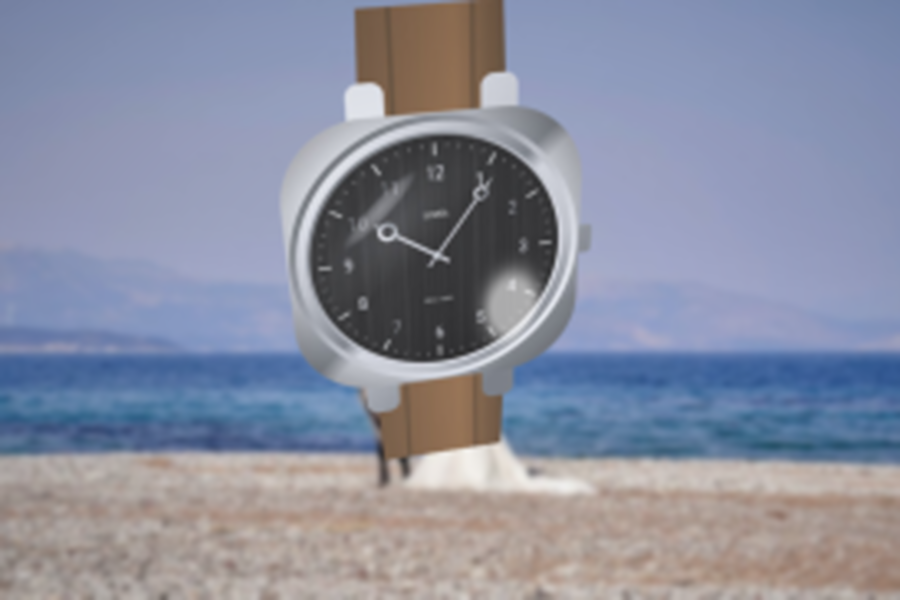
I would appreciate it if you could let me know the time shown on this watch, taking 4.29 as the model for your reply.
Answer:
10.06
